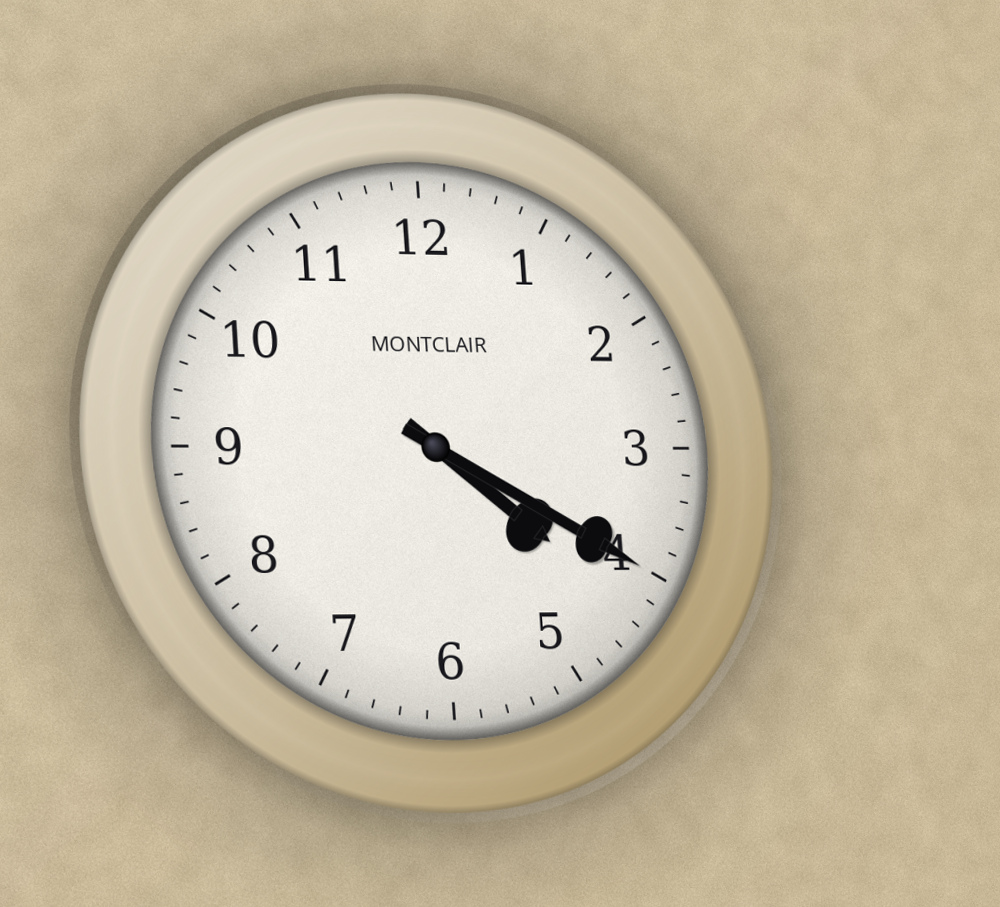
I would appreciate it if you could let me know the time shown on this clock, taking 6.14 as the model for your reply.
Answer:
4.20
